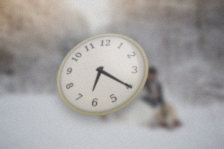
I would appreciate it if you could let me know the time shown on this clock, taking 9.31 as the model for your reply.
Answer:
6.20
